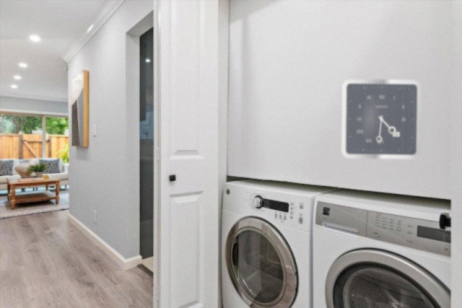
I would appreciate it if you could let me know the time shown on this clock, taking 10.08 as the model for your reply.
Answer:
4.31
